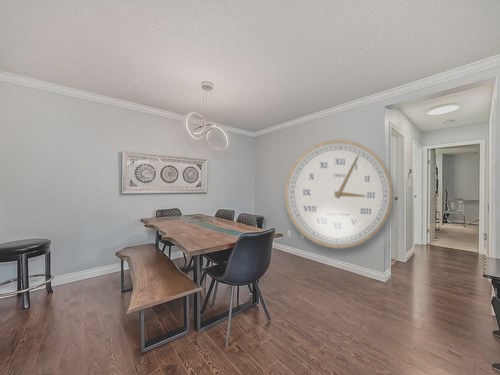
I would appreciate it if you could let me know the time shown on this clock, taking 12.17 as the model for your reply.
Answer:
3.04
